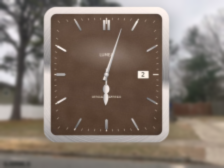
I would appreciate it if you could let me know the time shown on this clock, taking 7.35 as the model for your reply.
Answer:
6.03
